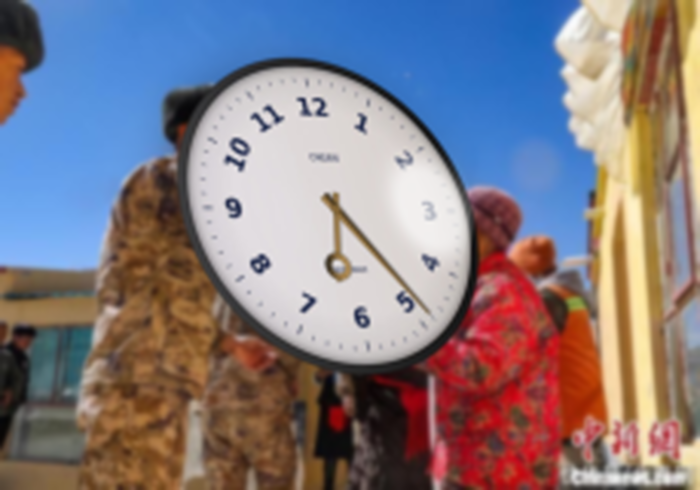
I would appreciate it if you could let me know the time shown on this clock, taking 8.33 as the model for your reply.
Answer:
6.24
